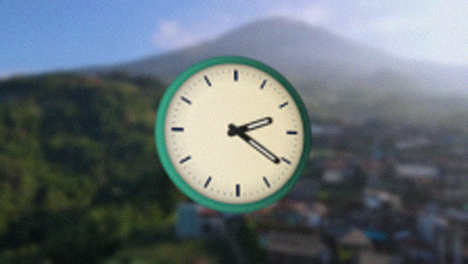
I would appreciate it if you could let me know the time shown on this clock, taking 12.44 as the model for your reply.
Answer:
2.21
